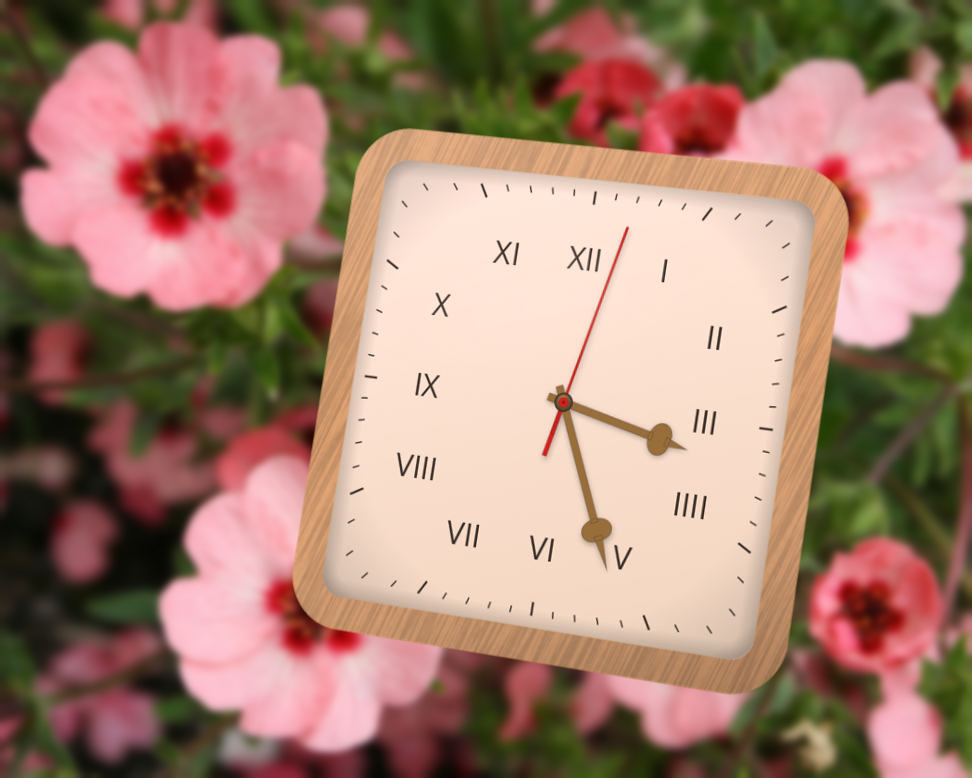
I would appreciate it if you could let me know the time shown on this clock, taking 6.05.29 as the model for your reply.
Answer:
3.26.02
